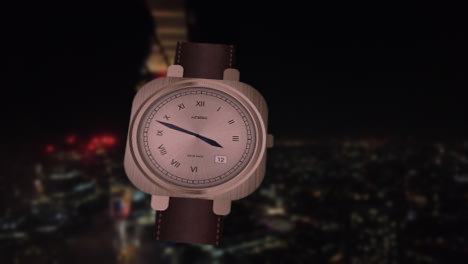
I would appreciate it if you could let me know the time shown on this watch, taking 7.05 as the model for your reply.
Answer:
3.48
